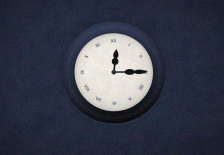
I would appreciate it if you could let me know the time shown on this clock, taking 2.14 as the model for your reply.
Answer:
12.15
